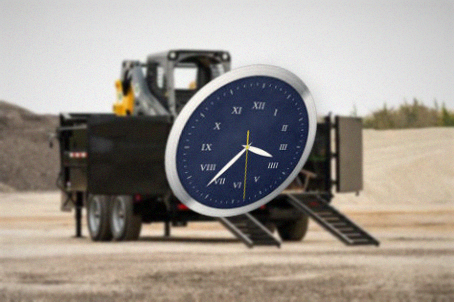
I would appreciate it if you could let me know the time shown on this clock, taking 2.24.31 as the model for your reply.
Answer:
3.36.28
